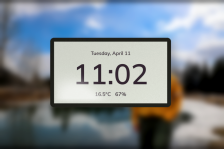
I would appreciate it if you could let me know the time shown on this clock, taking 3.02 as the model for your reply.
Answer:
11.02
